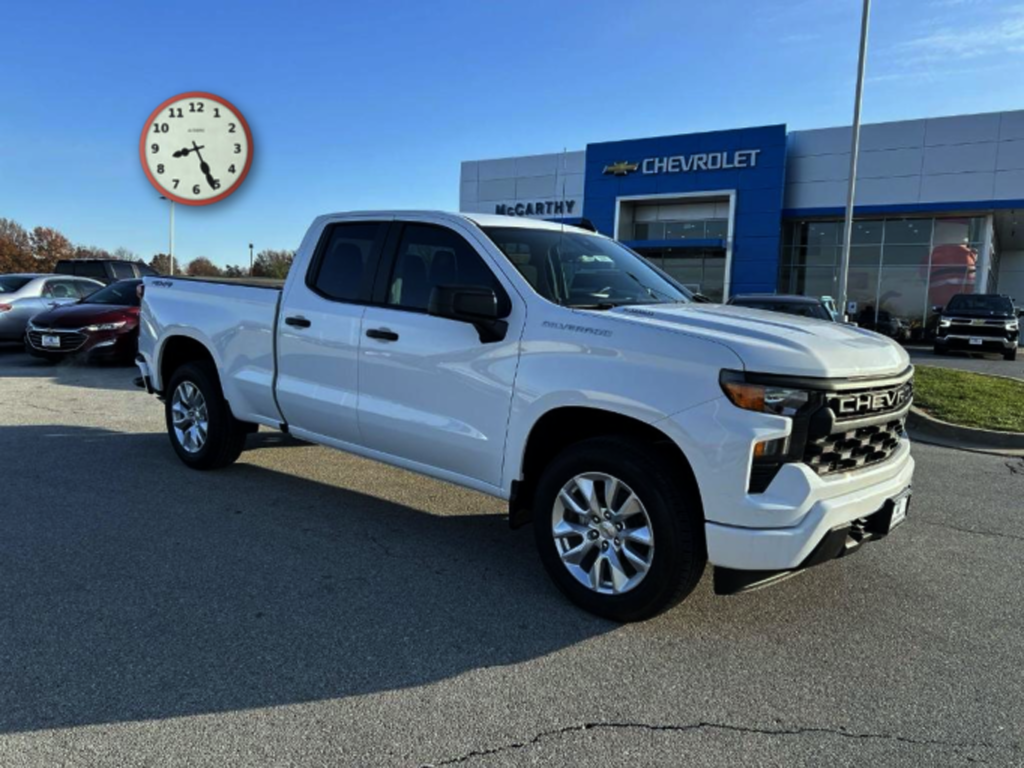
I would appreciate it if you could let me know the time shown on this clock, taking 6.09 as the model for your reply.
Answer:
8.26
